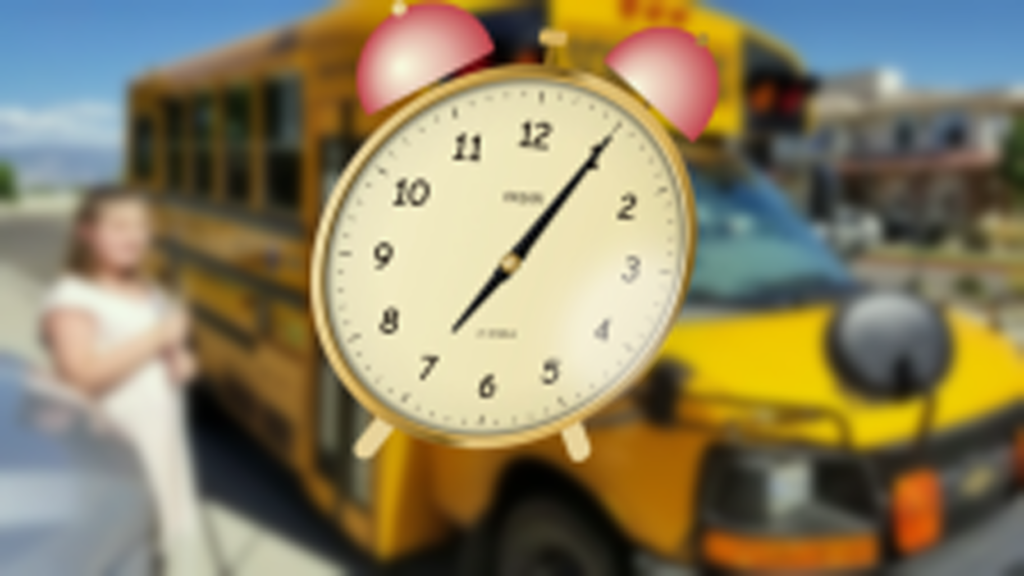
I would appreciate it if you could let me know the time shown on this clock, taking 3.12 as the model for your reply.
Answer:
7.05
